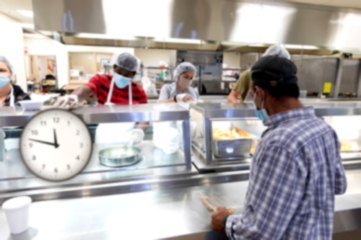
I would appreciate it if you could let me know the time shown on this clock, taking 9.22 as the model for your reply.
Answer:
11.47
